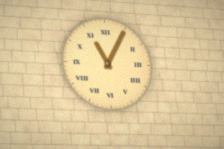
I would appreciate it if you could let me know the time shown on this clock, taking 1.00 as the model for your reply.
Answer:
11.05
